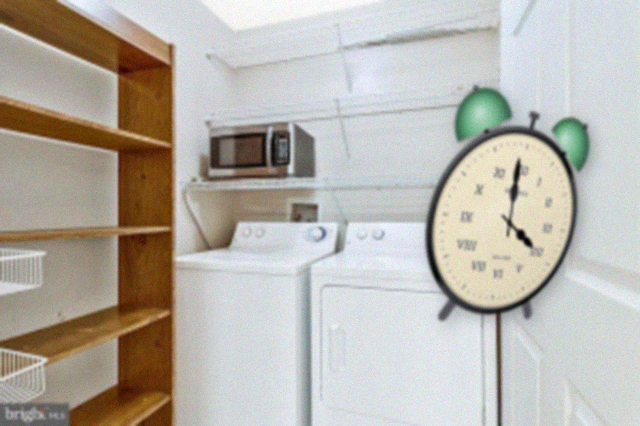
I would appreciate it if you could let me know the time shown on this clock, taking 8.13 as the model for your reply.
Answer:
3.59
